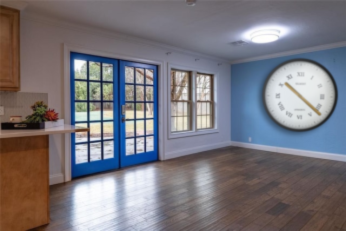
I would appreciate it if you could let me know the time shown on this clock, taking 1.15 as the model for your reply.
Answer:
10.22
